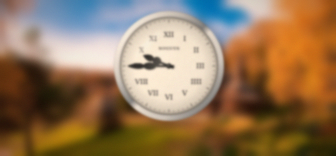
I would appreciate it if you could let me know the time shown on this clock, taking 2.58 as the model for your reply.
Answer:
9.45
